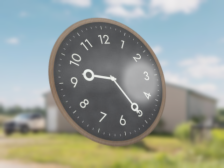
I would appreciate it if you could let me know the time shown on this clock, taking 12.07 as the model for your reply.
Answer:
9.25
